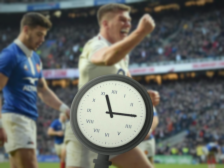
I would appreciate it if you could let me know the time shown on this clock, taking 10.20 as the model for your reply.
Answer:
11.15
